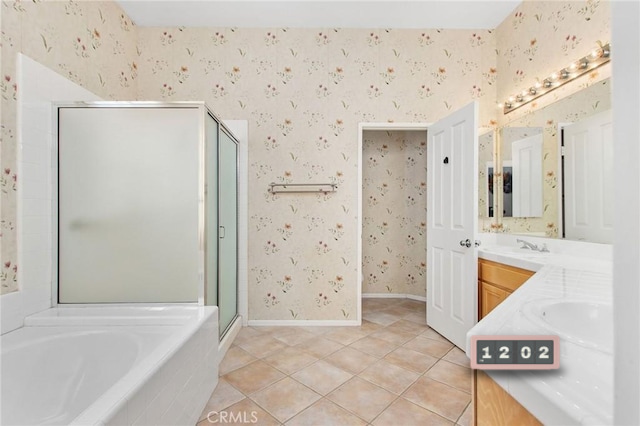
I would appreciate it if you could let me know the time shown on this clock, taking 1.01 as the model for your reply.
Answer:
12.02
